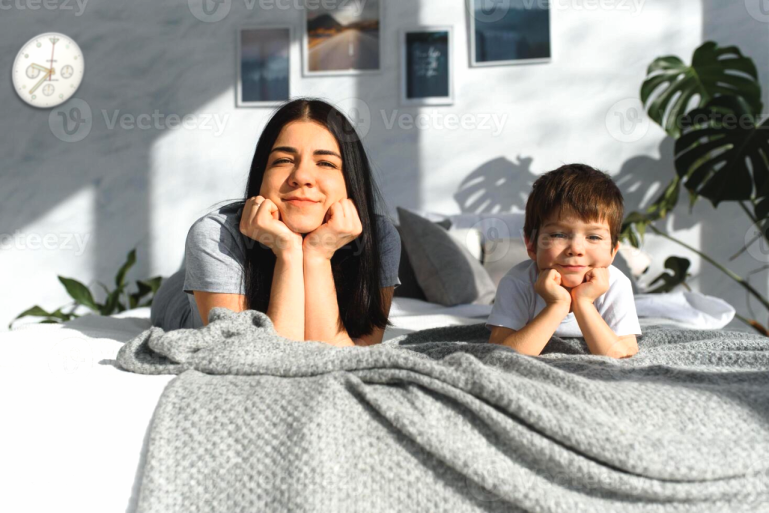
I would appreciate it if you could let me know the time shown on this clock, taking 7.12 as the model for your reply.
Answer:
9.37
